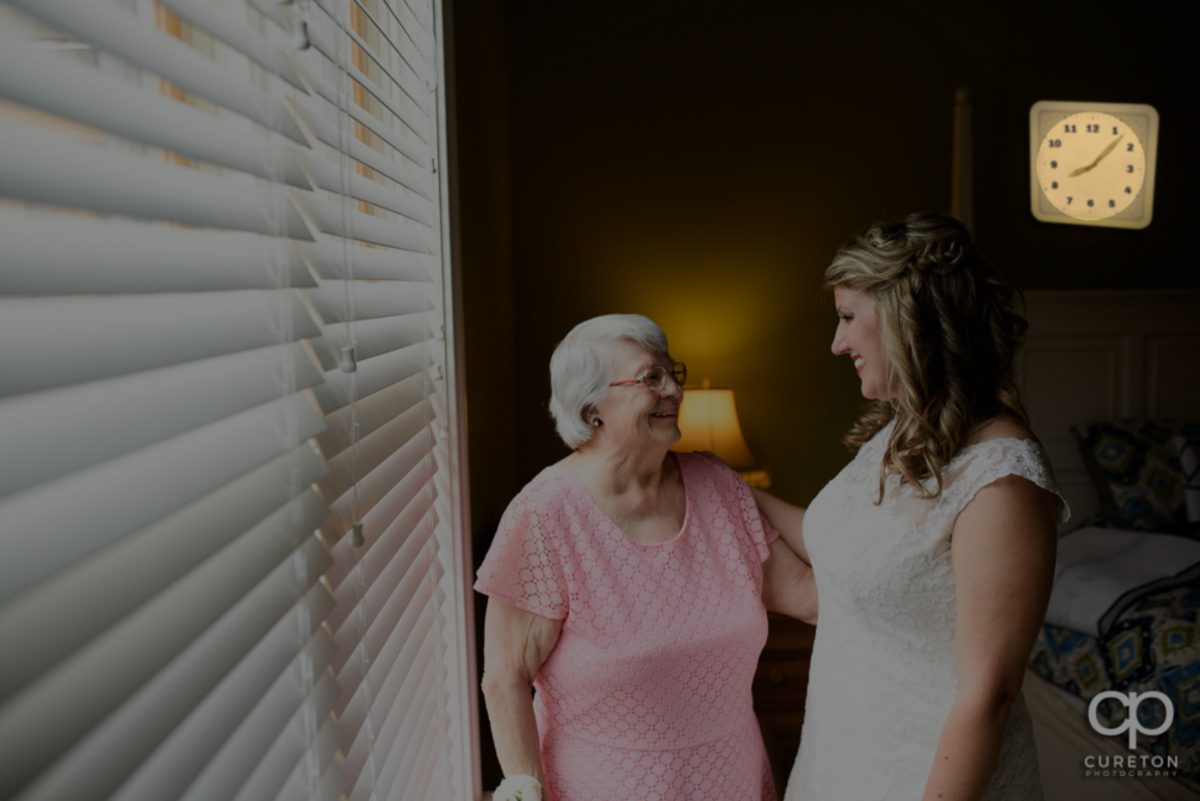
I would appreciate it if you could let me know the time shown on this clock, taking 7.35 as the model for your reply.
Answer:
8.07
